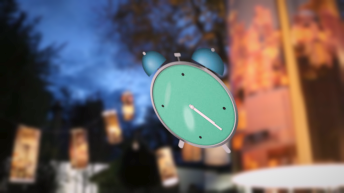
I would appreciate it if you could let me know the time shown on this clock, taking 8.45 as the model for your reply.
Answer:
4.22
